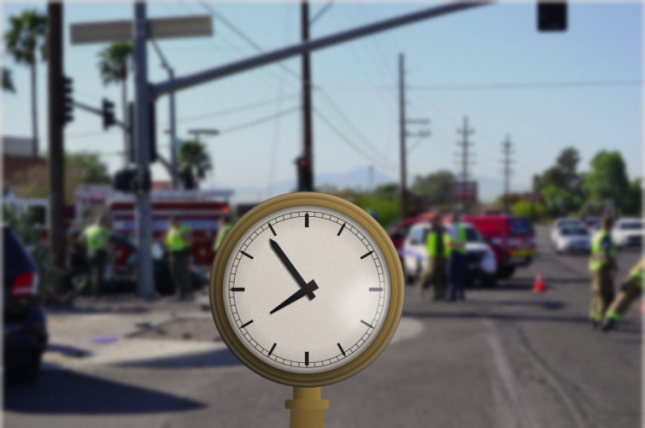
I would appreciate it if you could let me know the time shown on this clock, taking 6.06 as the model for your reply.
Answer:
7.54
